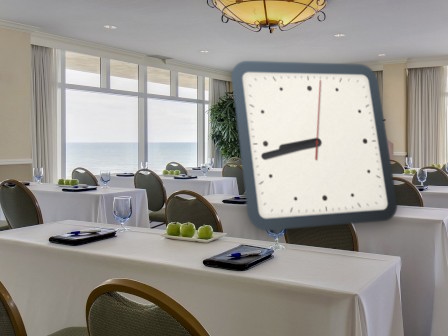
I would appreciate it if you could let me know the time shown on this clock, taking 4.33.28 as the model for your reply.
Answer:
8.43.02
